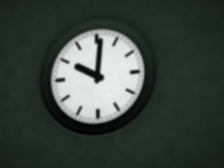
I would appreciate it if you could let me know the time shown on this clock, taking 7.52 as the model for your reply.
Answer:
10.01
